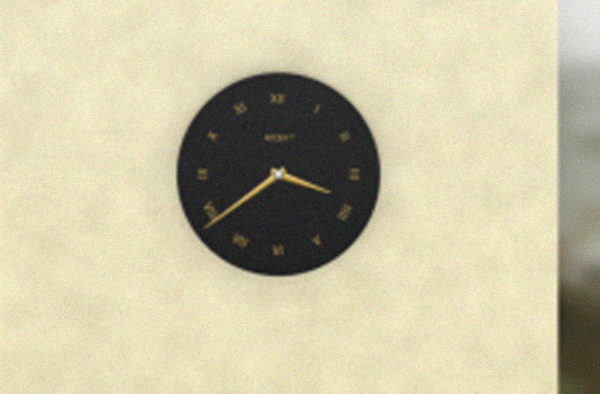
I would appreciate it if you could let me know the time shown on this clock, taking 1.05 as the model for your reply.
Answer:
3.39
